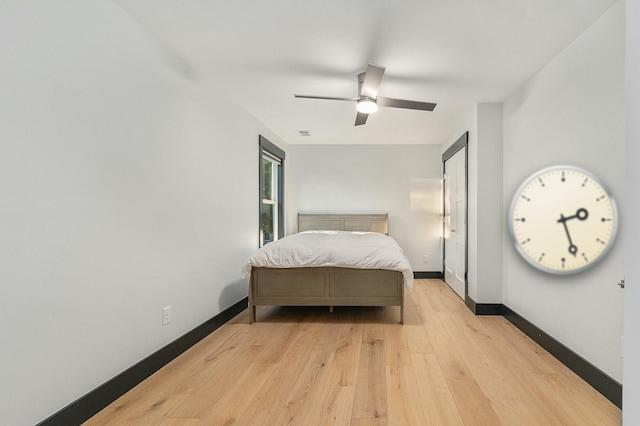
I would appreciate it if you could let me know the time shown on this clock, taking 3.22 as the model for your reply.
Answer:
2.27
